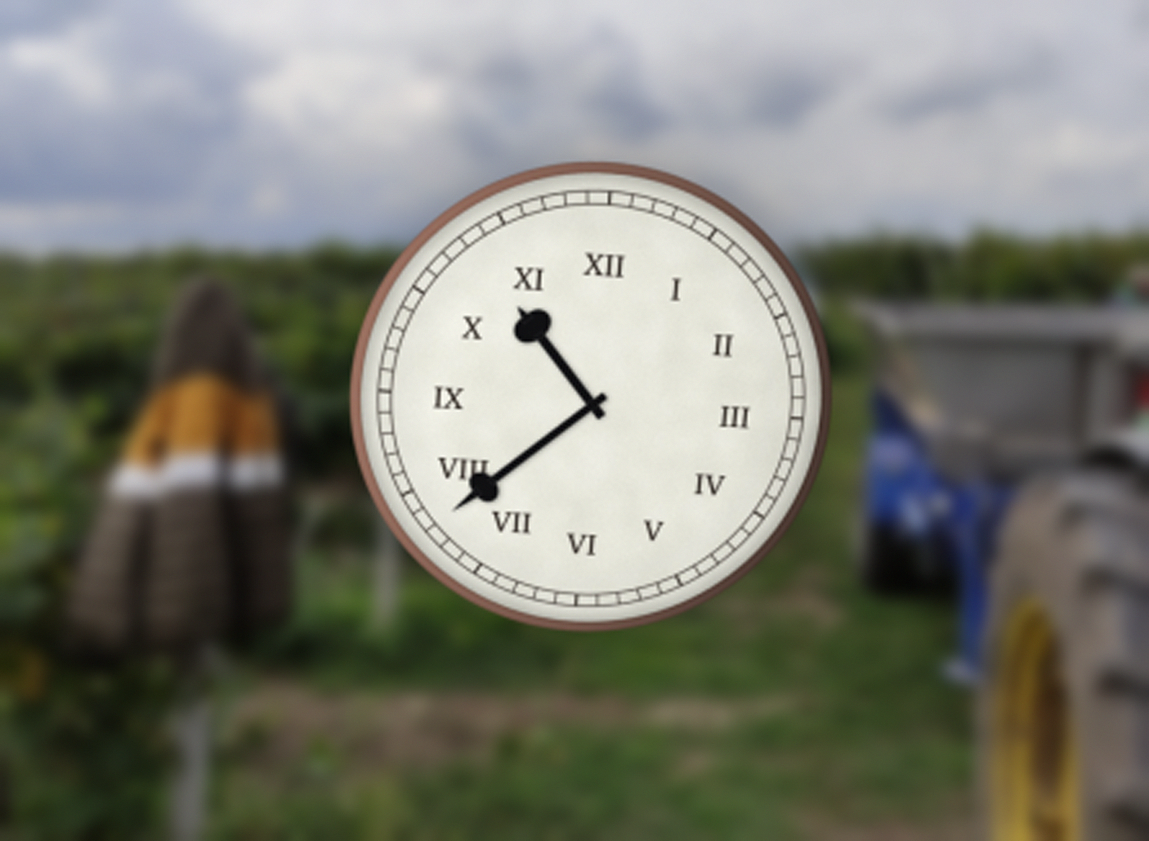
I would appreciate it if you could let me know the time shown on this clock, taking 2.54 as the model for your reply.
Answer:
10.38
